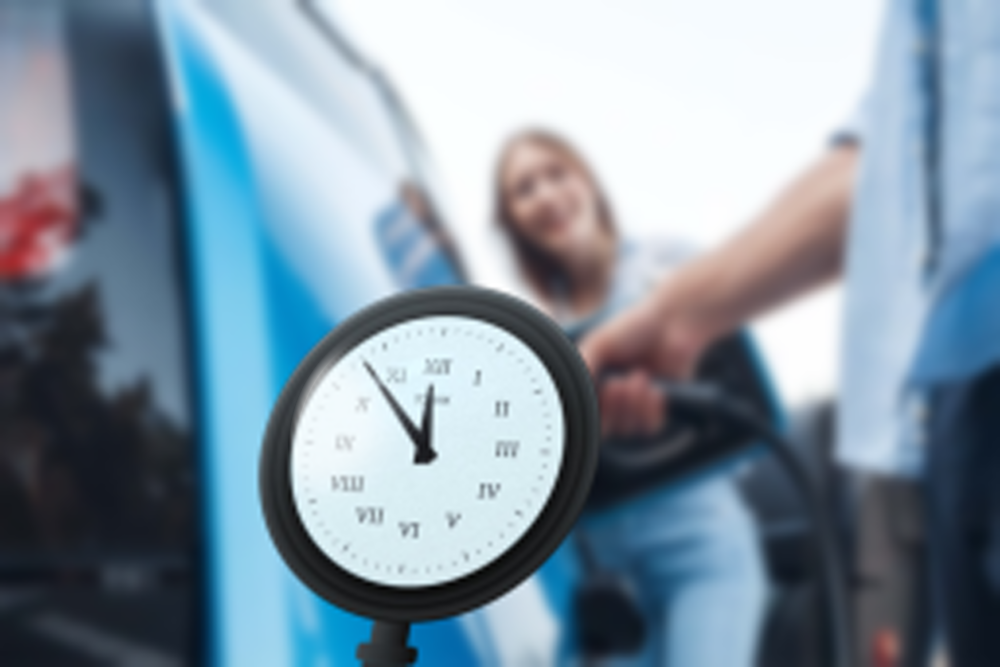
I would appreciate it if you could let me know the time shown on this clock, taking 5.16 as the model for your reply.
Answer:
11.53
